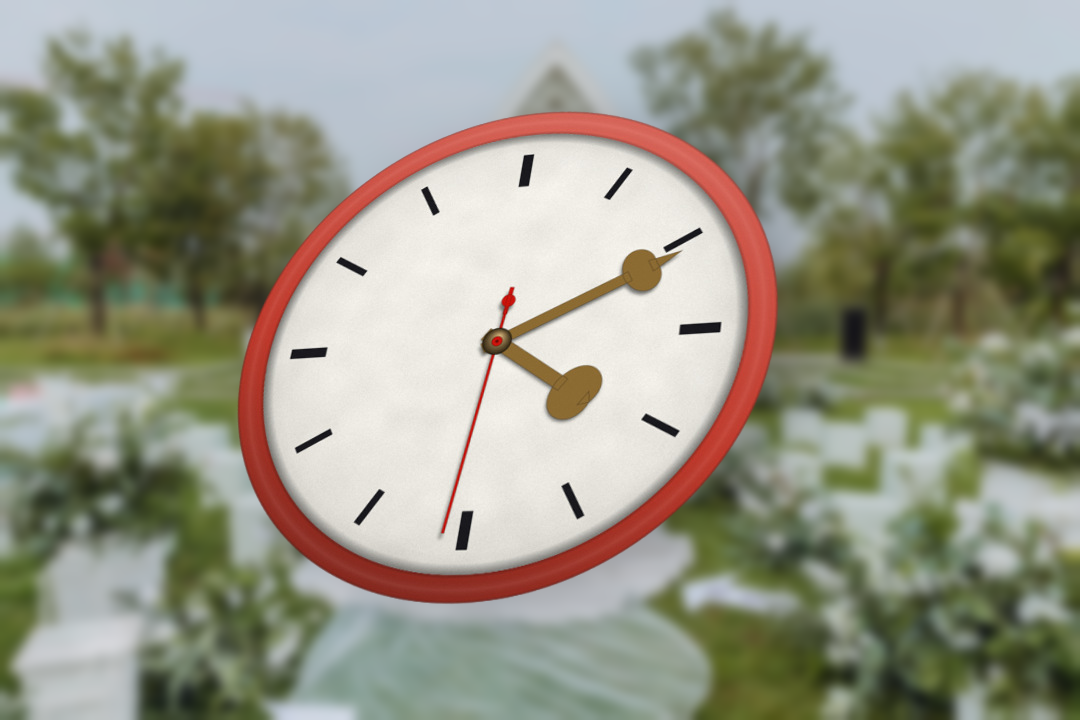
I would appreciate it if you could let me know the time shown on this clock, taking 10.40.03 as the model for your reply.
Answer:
4.10.31
